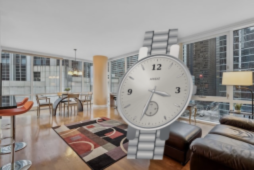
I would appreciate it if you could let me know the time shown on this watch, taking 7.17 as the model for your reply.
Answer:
3.33
